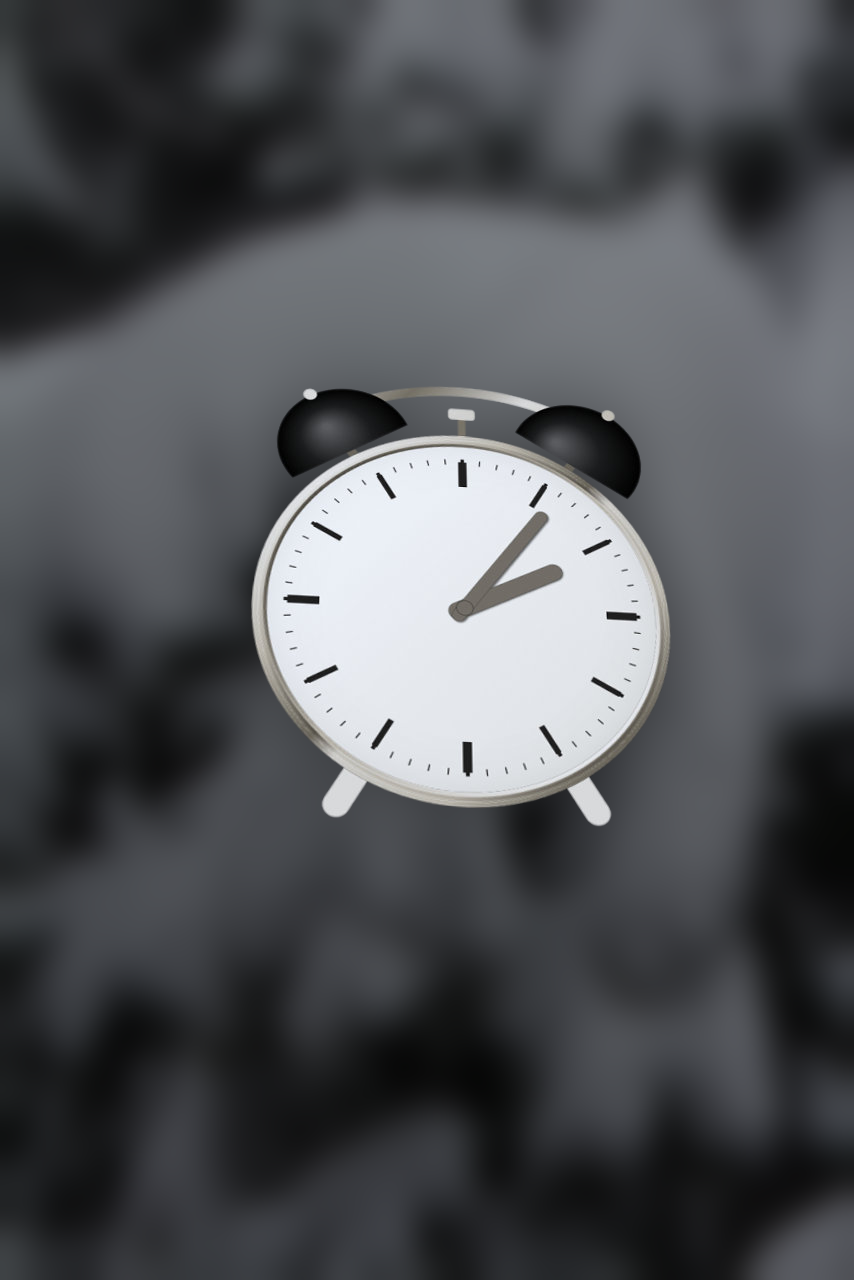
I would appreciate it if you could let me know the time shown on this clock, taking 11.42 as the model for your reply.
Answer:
2.06
